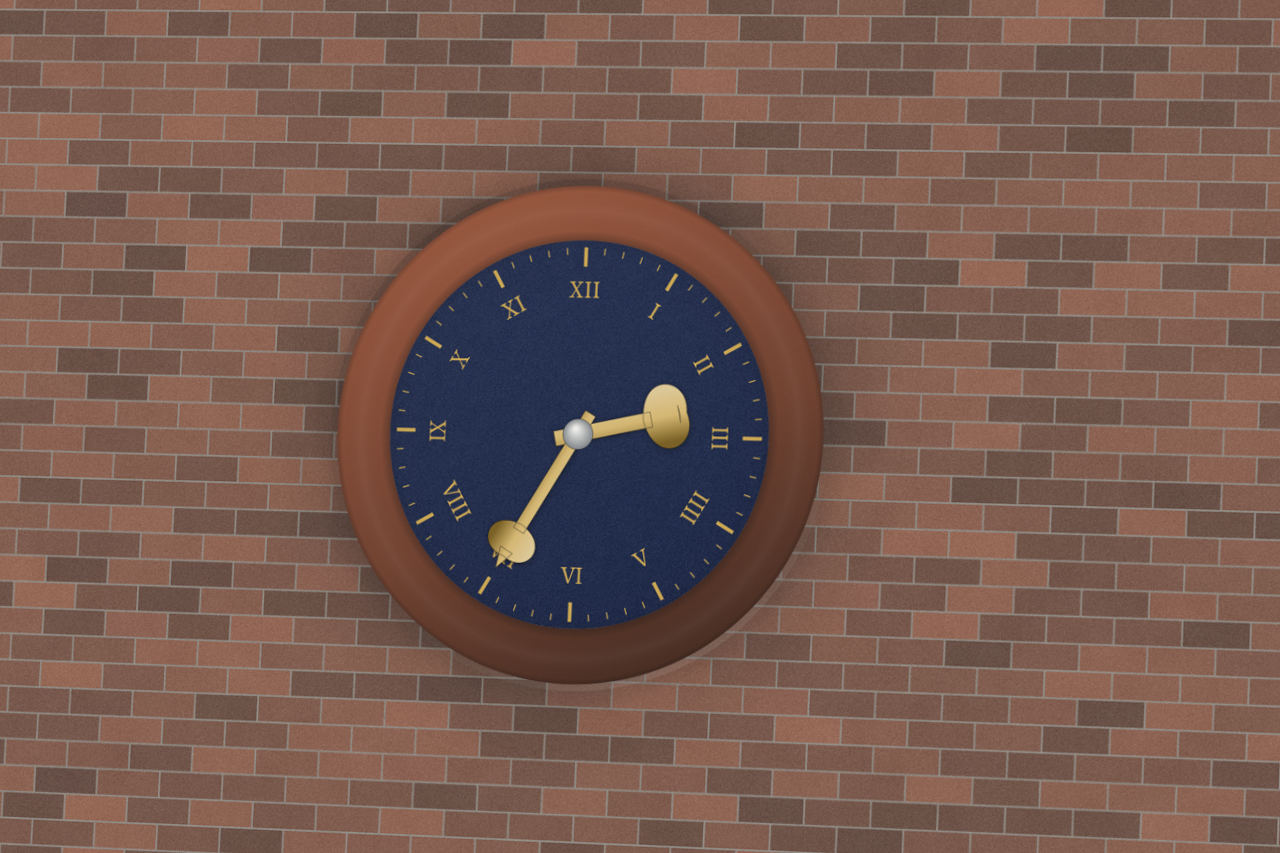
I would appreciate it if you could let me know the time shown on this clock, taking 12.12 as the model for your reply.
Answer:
2.35
